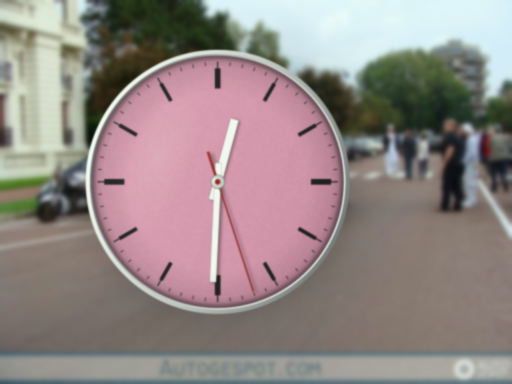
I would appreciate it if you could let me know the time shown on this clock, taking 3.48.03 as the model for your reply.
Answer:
12.30.27
